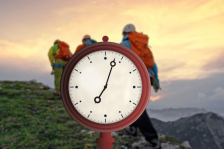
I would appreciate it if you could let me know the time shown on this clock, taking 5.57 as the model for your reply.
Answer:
7.03
